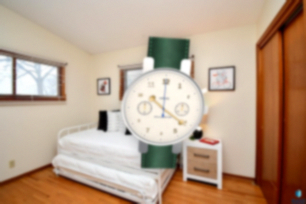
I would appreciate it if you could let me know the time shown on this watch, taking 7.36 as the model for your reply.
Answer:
10.21
